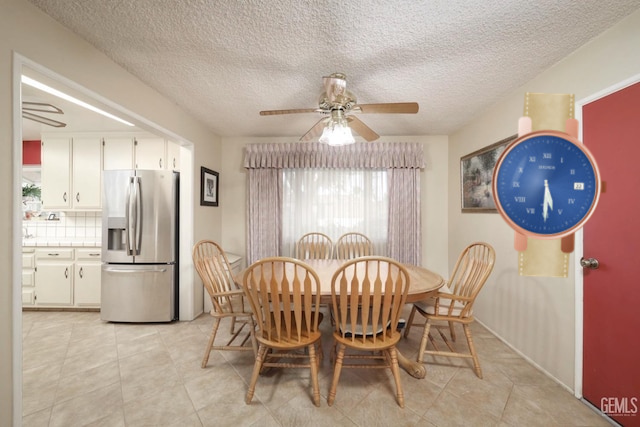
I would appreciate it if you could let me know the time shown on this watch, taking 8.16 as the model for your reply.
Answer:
5.30
